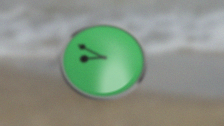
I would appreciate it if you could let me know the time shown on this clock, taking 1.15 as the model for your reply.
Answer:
8.50
